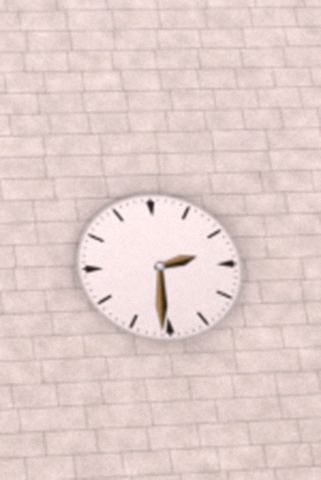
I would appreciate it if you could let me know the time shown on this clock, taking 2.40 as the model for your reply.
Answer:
2.31
